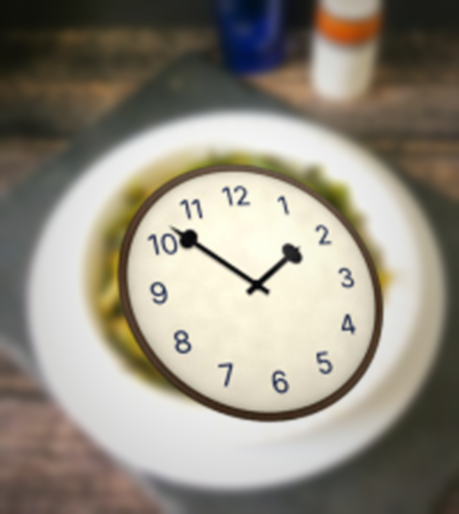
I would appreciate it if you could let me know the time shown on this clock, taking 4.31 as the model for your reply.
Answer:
1.52
